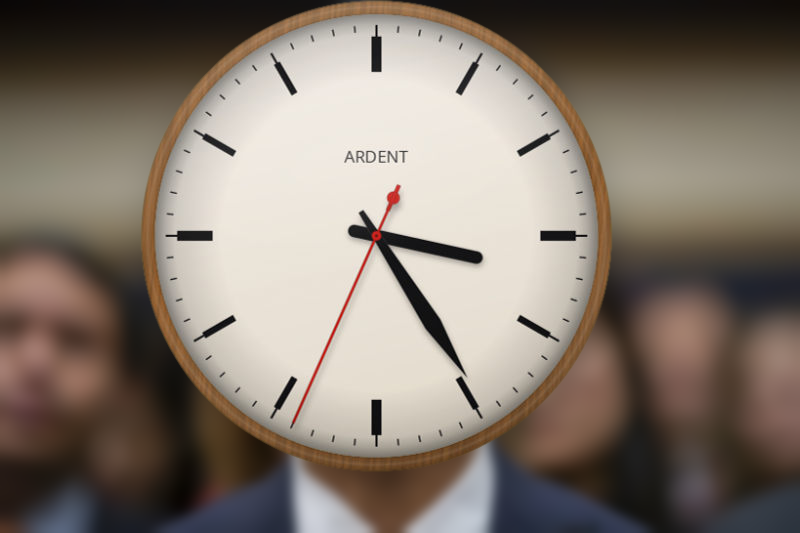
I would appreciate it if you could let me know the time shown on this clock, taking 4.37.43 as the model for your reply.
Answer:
3.24.34
